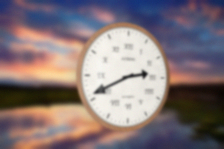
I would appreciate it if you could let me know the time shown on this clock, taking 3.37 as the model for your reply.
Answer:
2.41
